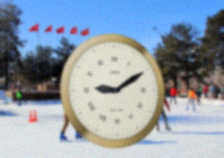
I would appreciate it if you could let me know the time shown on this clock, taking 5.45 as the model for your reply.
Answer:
9.10
